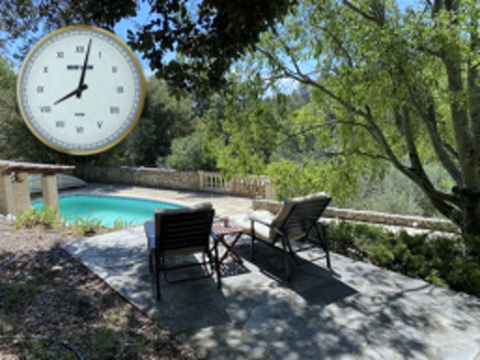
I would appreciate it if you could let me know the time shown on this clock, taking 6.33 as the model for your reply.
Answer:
8.02
